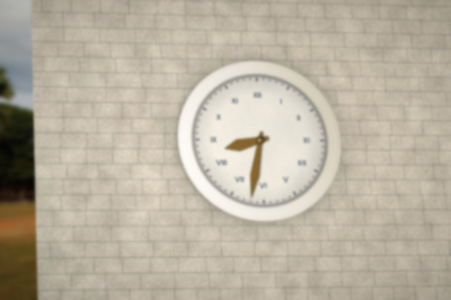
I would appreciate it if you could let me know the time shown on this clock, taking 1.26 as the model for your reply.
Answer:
8.32
